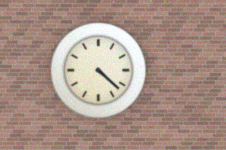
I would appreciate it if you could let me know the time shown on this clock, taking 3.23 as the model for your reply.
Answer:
4.22
